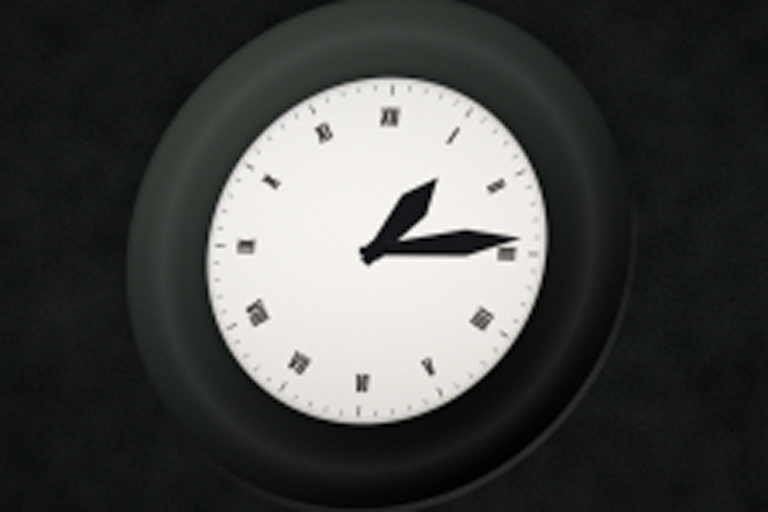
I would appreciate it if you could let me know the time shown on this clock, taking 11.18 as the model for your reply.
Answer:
1.14
